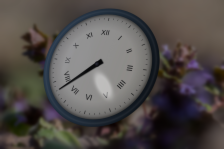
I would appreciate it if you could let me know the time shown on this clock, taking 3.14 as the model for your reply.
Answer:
7.38
